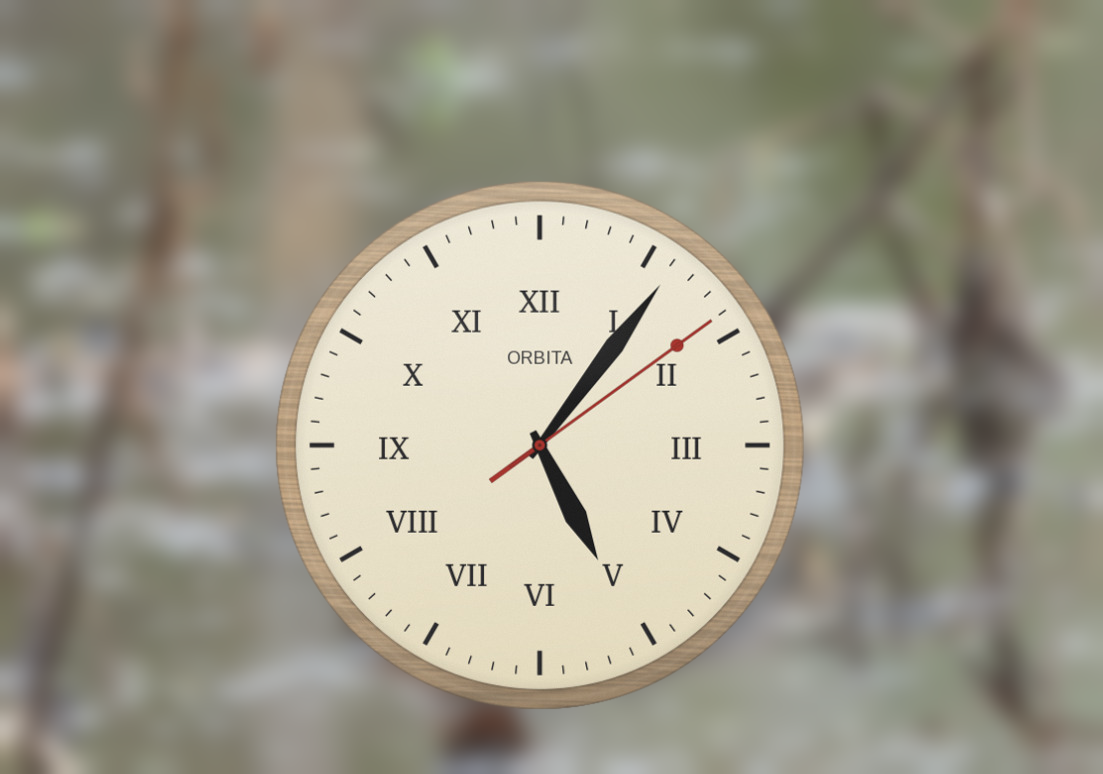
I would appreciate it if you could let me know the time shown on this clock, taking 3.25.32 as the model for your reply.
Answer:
5.06.09
